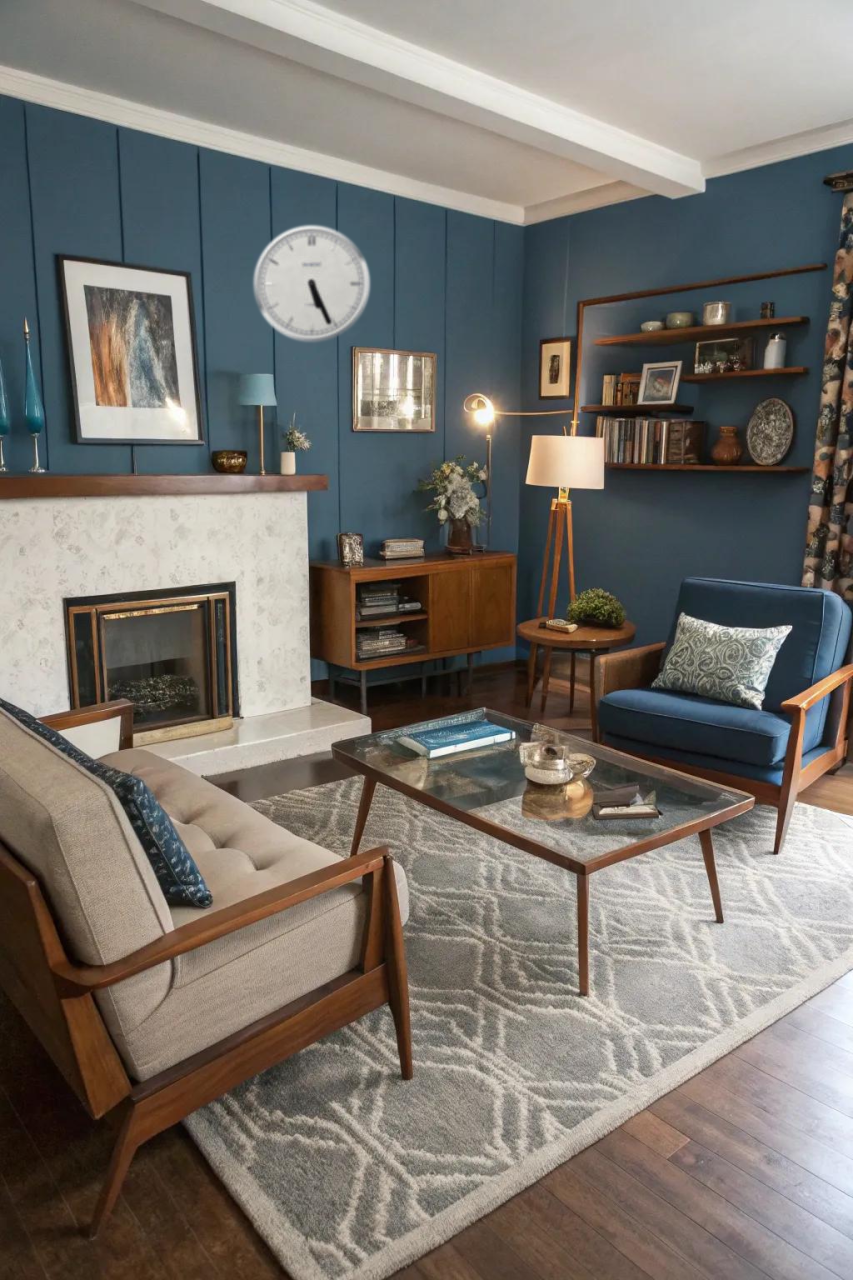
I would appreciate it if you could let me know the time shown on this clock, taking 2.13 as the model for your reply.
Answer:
5.26
